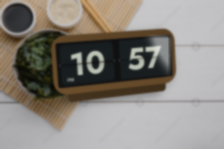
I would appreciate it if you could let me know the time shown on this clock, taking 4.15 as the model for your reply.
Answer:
10.57
